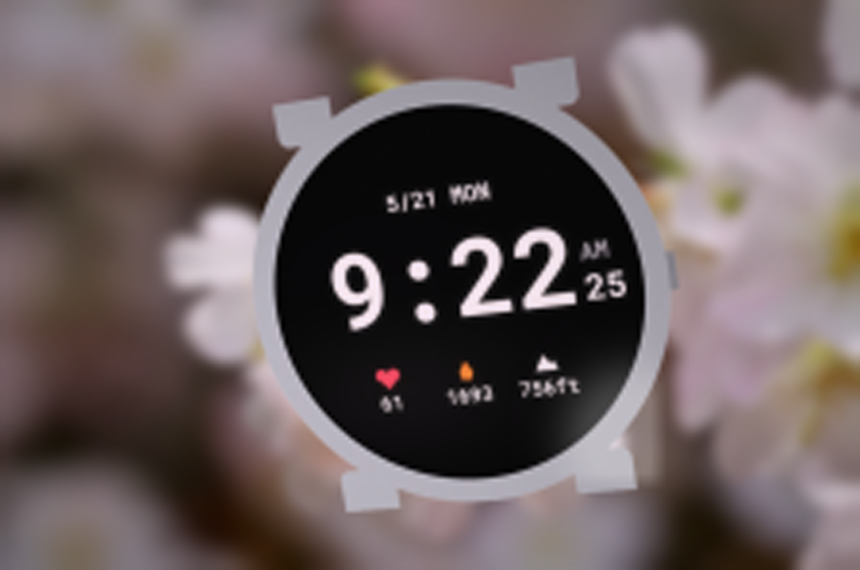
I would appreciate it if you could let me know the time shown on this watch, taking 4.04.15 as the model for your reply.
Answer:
9.22.25
